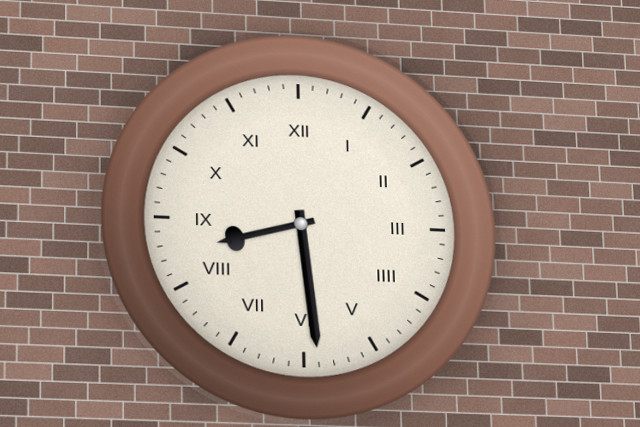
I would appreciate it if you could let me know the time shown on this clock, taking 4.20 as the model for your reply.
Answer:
8.29
